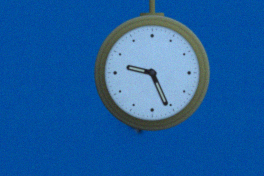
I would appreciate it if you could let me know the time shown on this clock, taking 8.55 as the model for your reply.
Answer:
9.26
